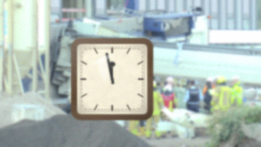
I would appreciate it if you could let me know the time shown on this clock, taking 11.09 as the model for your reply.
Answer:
11.58
